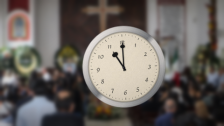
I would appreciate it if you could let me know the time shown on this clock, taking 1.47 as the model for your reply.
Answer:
11.00
